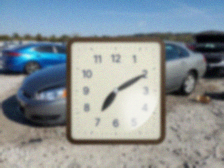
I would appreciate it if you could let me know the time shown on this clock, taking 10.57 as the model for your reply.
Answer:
7.10
